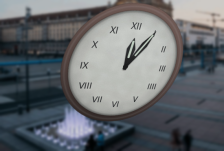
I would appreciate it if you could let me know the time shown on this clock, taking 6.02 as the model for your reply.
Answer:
12.05
